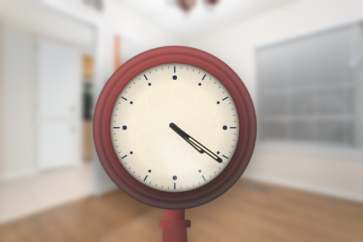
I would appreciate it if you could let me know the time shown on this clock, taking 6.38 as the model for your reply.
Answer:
4.21
